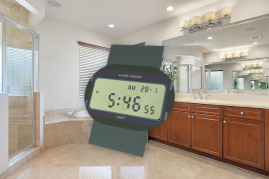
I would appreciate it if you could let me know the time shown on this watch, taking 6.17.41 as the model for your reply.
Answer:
5.46.55
